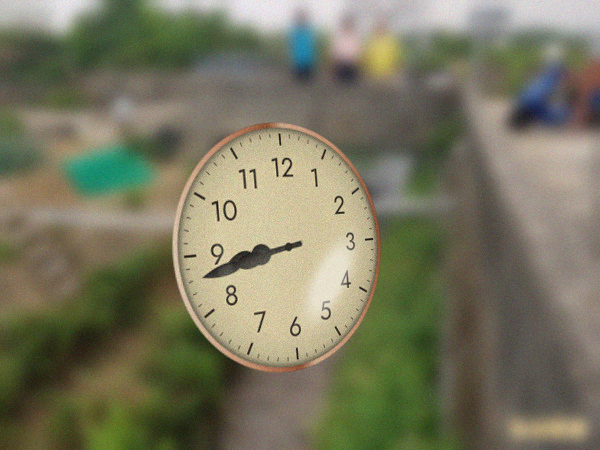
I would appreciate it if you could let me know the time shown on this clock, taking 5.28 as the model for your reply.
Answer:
8.43
